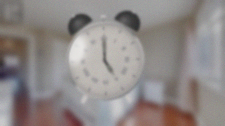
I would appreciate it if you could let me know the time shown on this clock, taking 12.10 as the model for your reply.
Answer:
5.00
